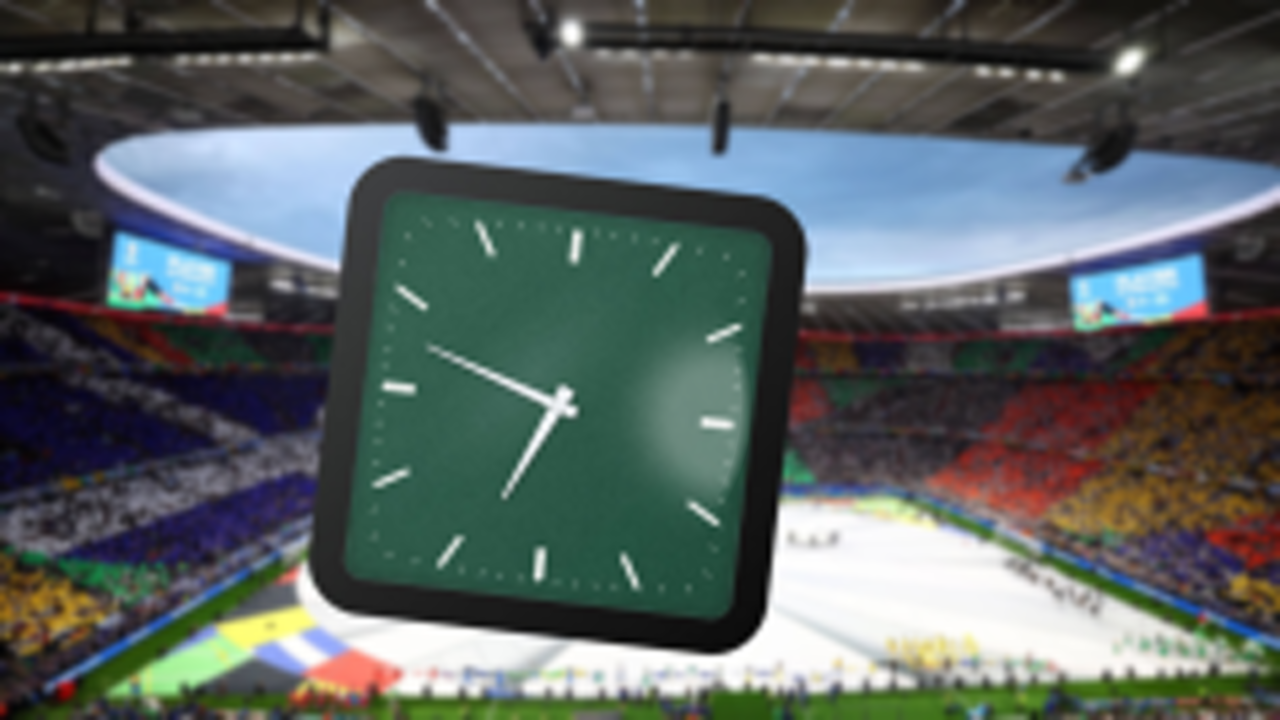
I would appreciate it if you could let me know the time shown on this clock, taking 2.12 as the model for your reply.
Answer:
6.48
